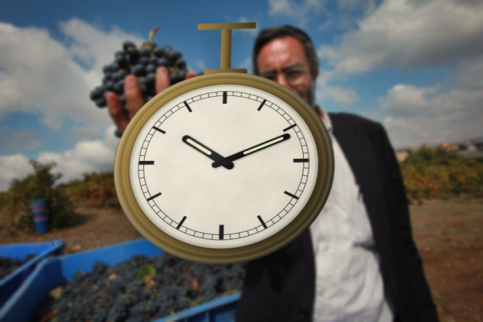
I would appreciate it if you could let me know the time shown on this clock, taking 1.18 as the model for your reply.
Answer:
10.11
